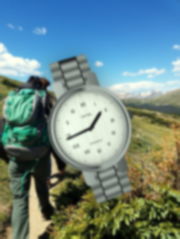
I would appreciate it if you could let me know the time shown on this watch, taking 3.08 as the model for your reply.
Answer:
1.44
